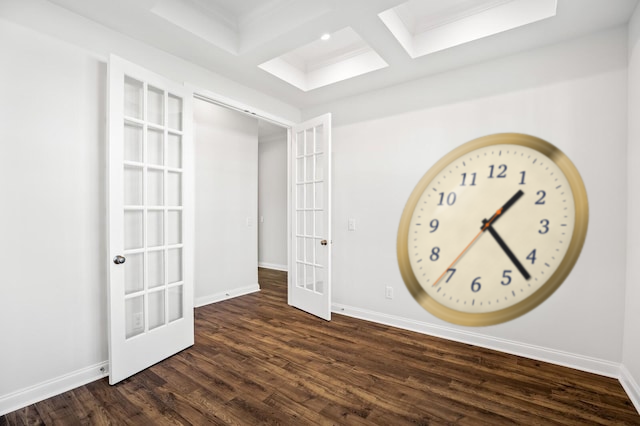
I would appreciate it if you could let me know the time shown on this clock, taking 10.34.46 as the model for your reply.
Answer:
1.22.36
